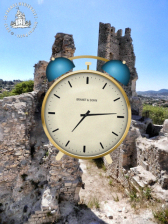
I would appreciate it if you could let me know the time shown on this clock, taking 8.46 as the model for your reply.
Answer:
7.14
